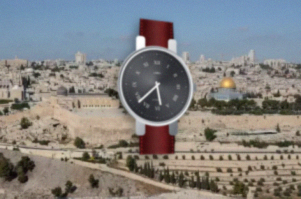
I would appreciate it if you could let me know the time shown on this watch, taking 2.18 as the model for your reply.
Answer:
5.38
